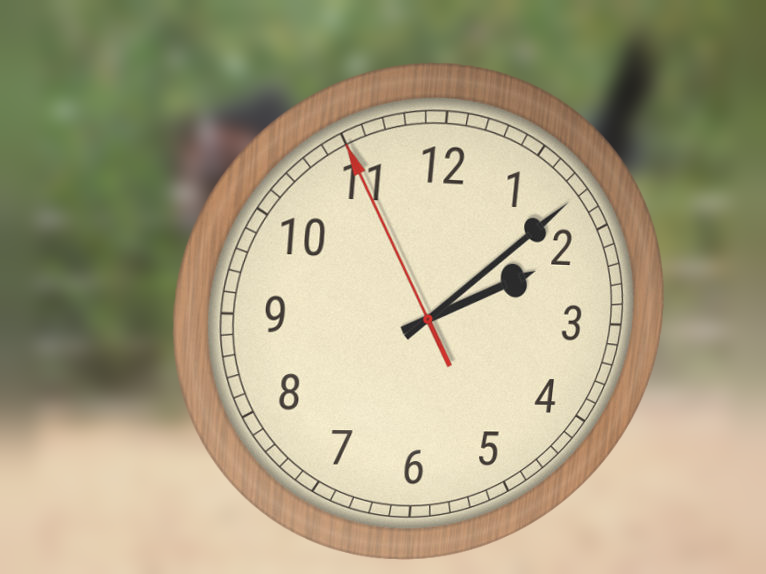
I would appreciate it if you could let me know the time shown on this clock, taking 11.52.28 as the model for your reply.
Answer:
2.07.55
